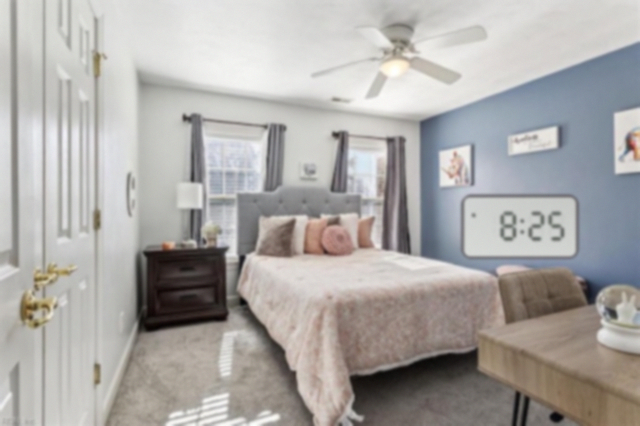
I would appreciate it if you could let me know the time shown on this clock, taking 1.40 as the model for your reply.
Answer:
8.25
